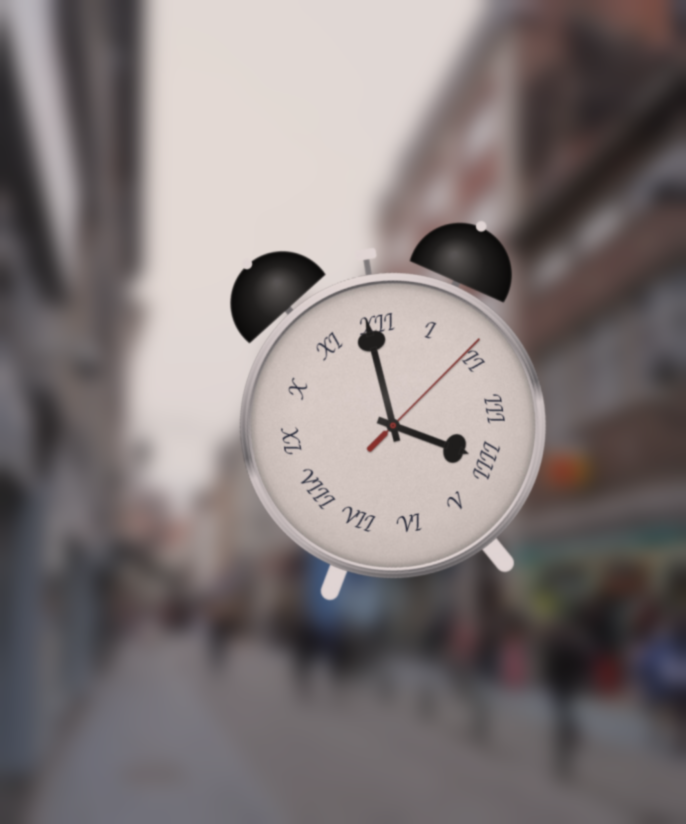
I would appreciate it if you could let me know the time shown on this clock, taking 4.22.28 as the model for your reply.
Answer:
3.59.09
